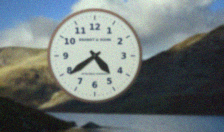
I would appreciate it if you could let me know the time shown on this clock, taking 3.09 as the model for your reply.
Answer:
4.39
